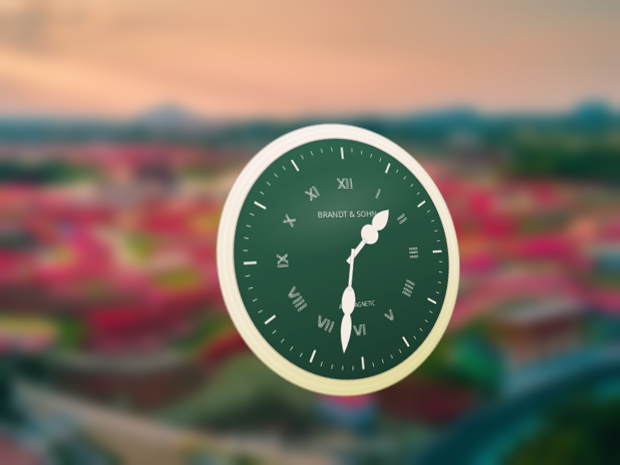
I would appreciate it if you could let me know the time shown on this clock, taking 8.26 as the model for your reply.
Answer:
1.32
